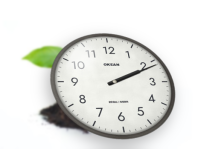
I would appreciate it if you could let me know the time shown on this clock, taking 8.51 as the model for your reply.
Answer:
2.11
